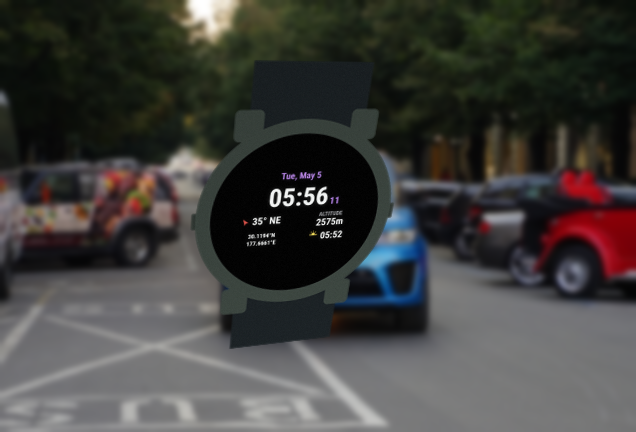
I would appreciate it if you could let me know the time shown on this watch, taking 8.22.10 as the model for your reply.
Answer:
5.56.11
